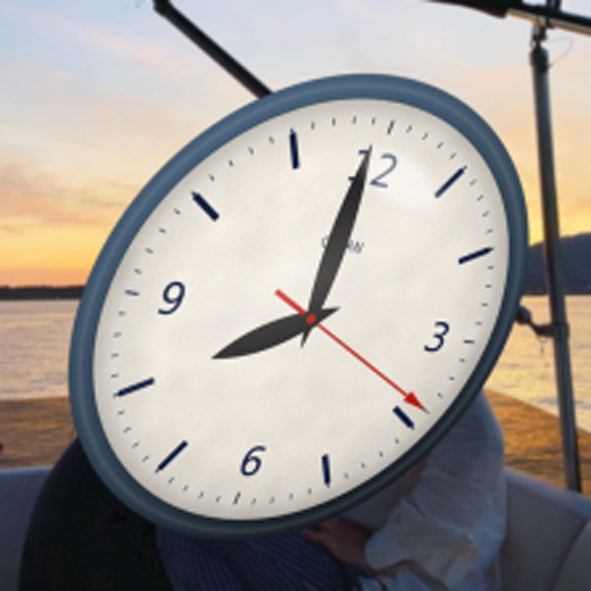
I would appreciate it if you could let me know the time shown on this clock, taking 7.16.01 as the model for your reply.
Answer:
7.59.19
